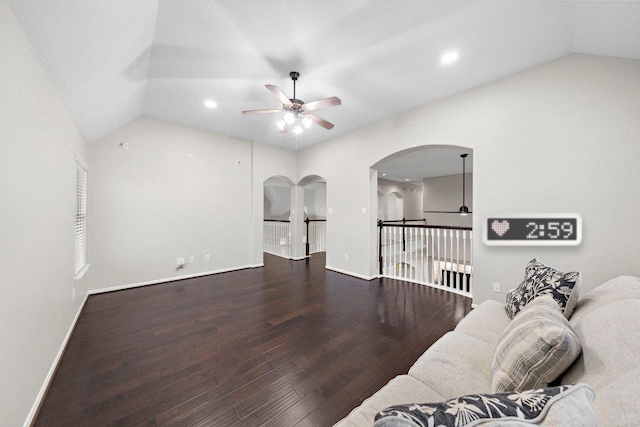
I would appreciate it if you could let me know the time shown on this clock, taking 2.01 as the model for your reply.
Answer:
2.59
